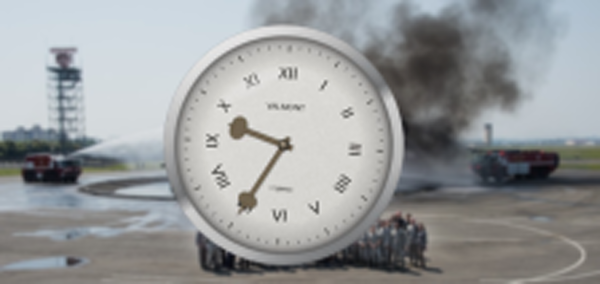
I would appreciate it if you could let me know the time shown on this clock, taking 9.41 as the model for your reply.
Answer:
9.35
